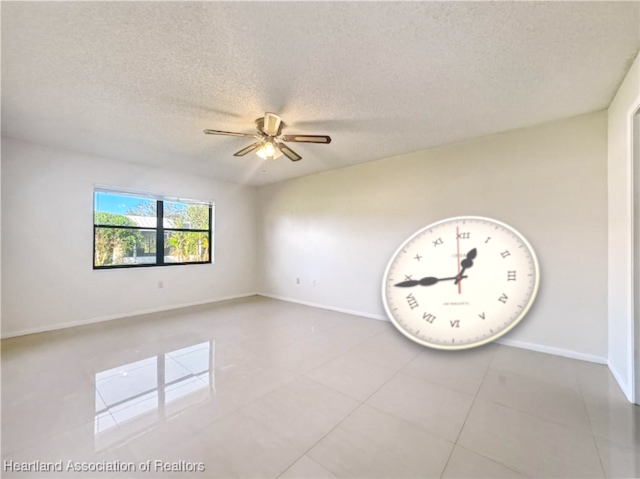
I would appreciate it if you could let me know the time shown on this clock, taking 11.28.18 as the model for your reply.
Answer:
12.43.59
